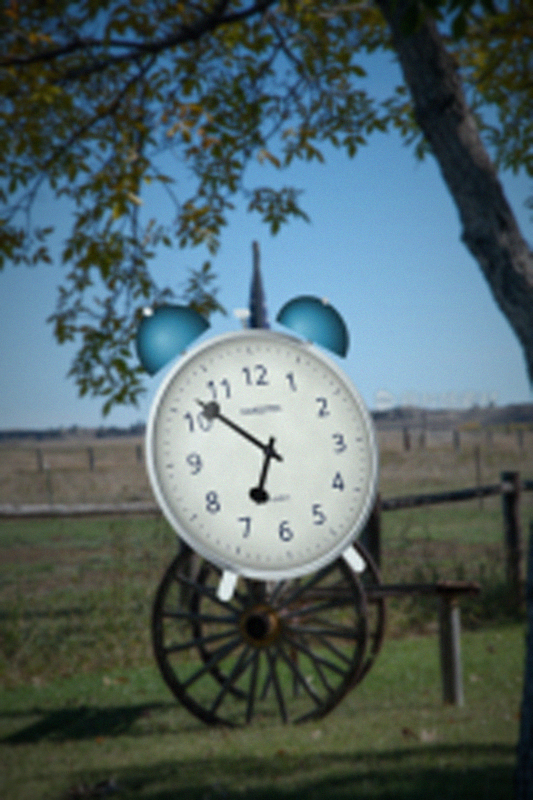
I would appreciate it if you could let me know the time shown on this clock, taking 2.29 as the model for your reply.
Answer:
6.52
